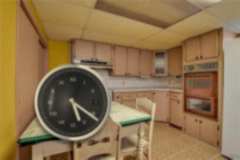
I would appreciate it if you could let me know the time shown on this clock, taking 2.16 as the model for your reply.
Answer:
5.21
